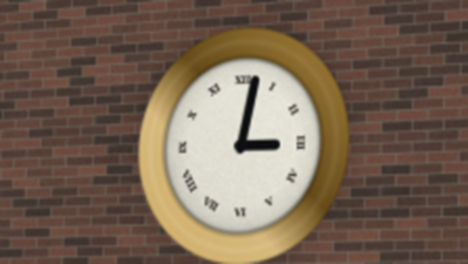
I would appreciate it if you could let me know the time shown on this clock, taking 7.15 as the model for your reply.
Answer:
3.02
